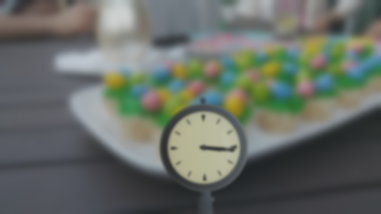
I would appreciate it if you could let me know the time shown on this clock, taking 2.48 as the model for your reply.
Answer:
3.16
